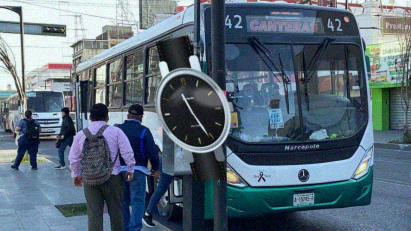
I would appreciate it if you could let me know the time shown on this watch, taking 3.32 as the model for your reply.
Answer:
11.26
